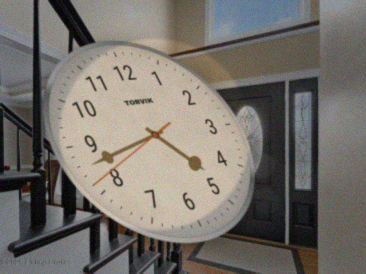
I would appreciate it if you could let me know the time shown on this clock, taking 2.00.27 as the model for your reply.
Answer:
4.42.41
